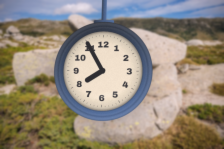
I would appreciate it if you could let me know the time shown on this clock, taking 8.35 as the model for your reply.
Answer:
7.55
